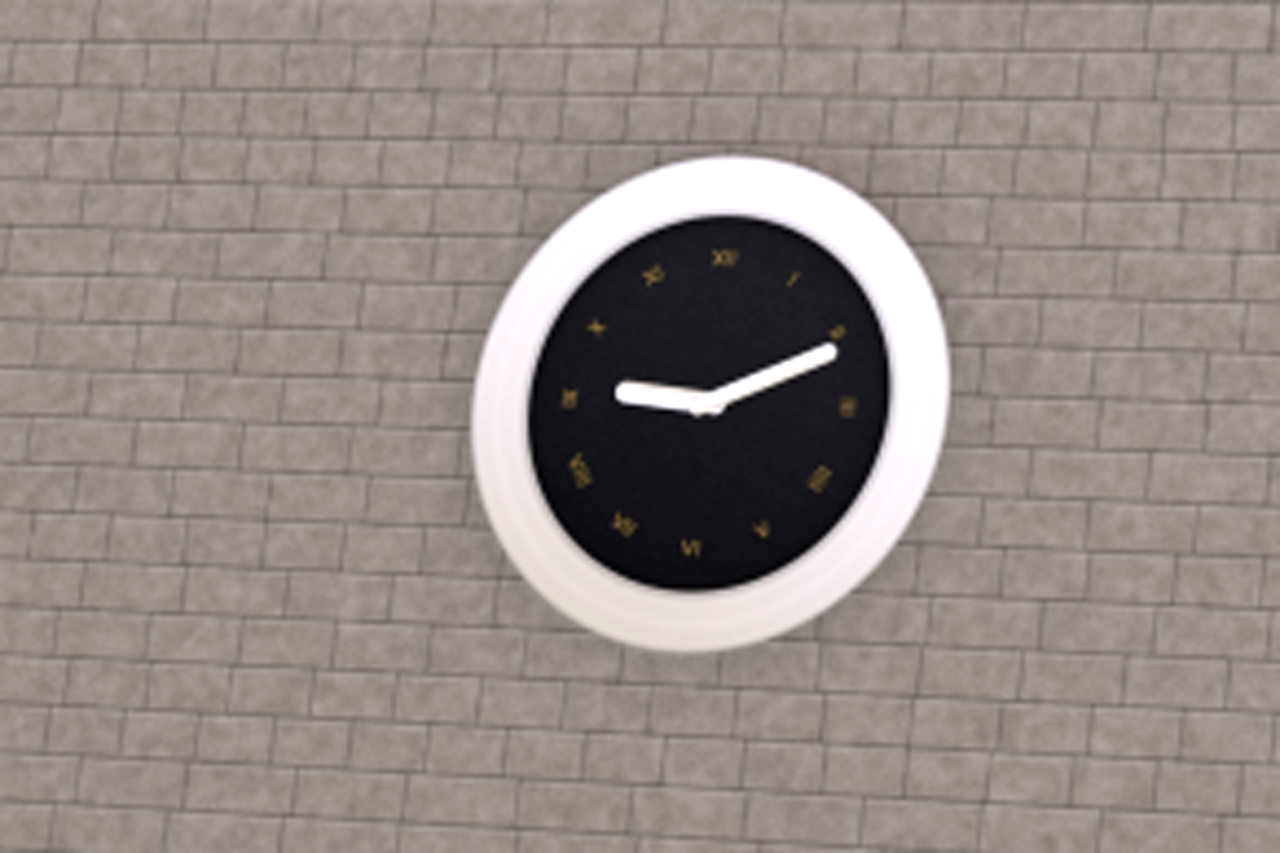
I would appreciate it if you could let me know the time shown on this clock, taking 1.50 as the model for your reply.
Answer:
9.11
